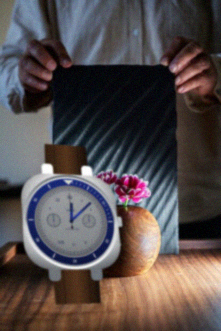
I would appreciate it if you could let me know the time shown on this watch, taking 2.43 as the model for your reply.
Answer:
12.08
